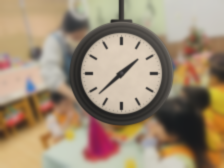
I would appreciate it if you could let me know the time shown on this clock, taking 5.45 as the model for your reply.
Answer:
1.38
